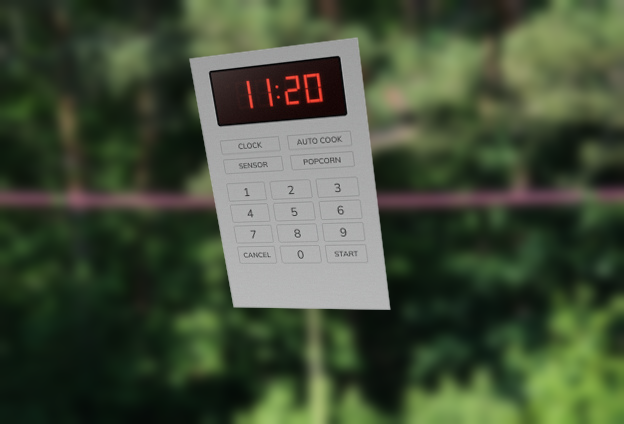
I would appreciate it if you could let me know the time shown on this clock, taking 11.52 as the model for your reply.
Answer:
11.20
